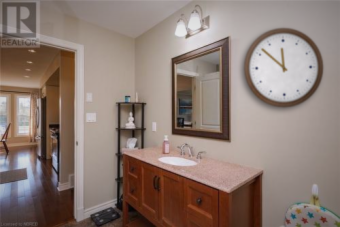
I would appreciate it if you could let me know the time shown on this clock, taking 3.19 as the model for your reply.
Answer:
11.52
